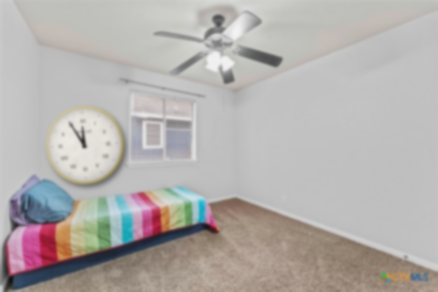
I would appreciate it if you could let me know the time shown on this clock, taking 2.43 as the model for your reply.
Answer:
11.55
